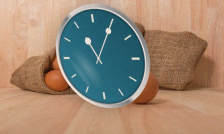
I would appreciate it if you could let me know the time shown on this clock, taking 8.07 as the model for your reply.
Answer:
11.05
